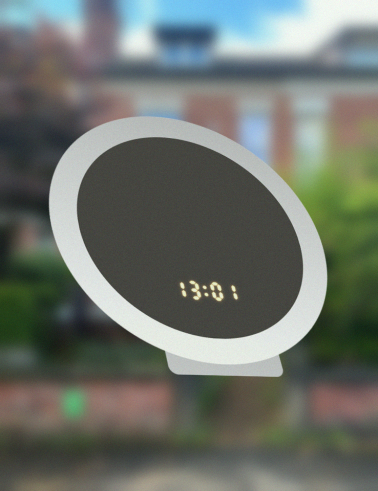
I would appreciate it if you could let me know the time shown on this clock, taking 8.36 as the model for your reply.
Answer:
13.01
